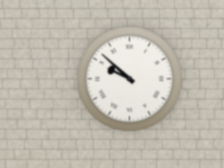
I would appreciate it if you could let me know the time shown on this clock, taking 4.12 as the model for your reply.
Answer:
9.52
